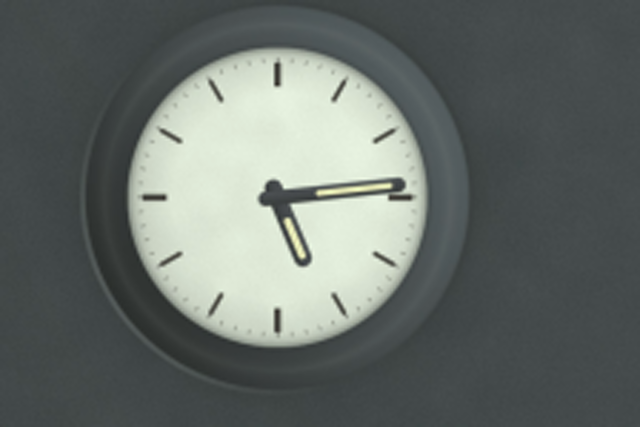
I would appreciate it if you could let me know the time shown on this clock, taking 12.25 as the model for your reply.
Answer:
5.14
